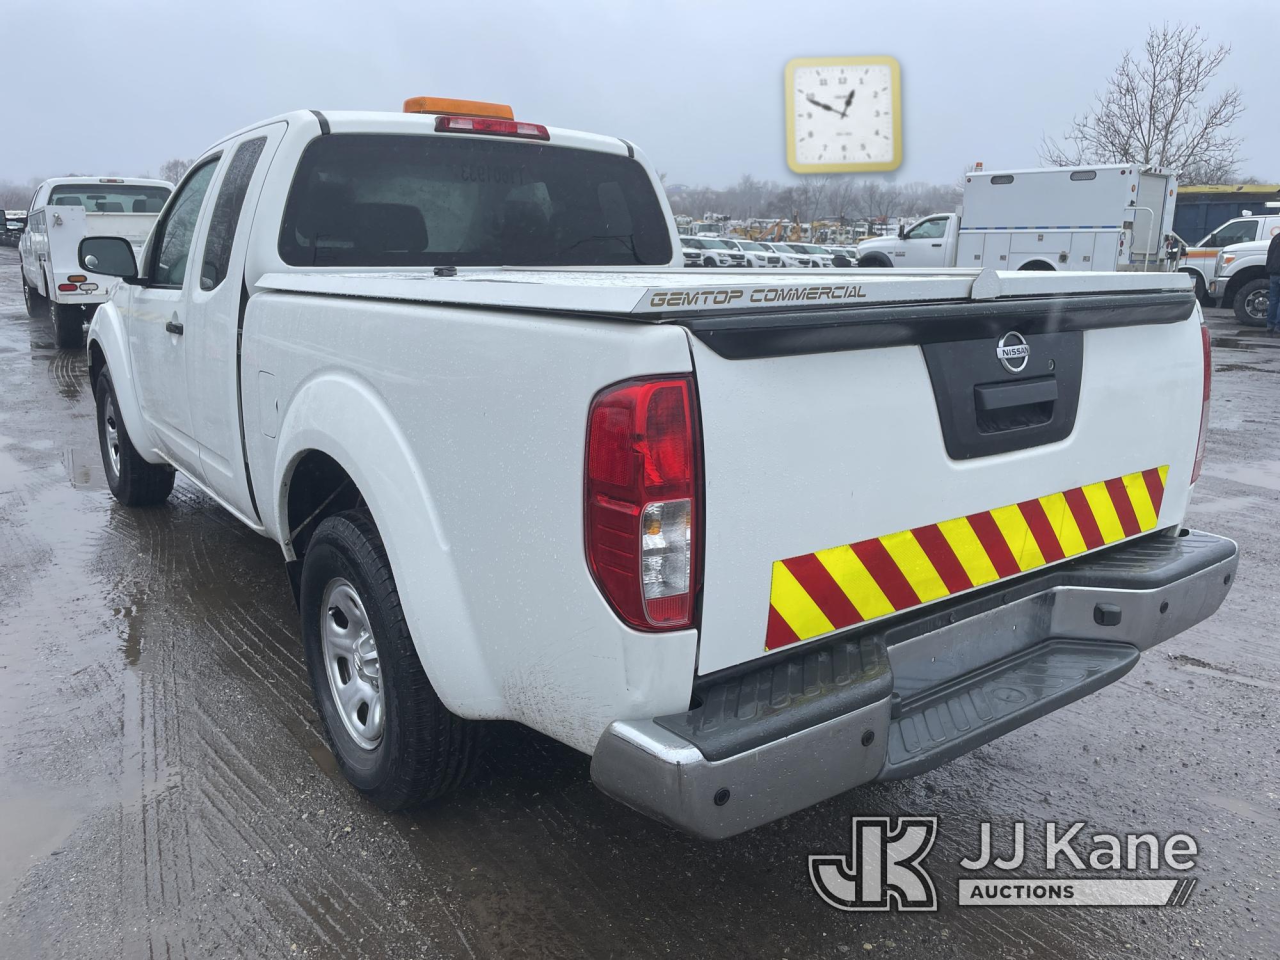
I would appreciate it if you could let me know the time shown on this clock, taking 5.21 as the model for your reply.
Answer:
12.49
